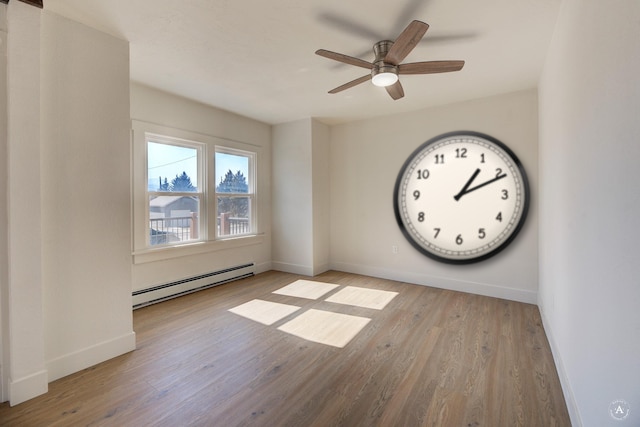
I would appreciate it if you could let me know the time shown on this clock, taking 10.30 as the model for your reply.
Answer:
1.11
